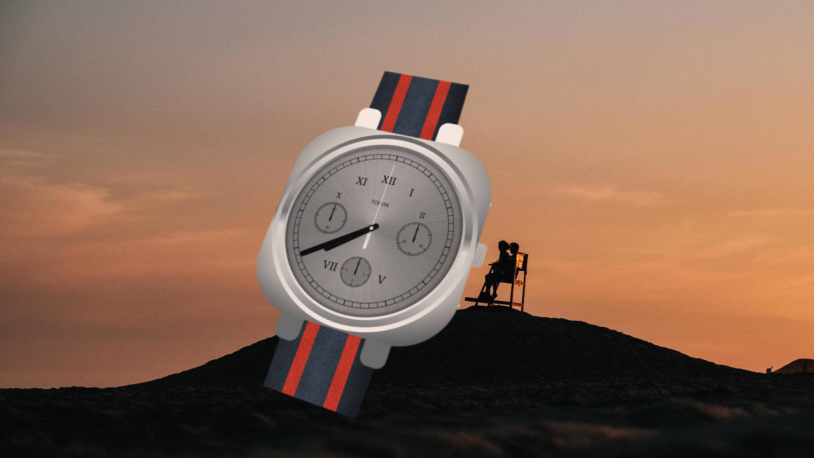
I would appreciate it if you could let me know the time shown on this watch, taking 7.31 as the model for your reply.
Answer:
7.39
